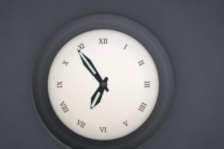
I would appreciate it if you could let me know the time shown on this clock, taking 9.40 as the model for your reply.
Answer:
6.54
